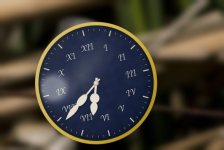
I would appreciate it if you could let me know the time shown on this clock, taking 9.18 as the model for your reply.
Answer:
6.39
